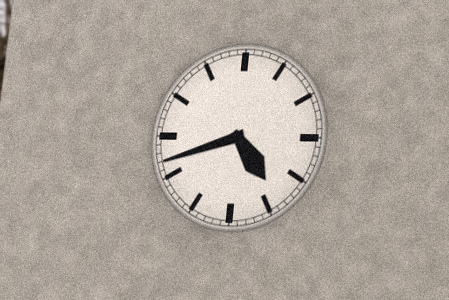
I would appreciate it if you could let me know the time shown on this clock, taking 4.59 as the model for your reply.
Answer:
4.42
